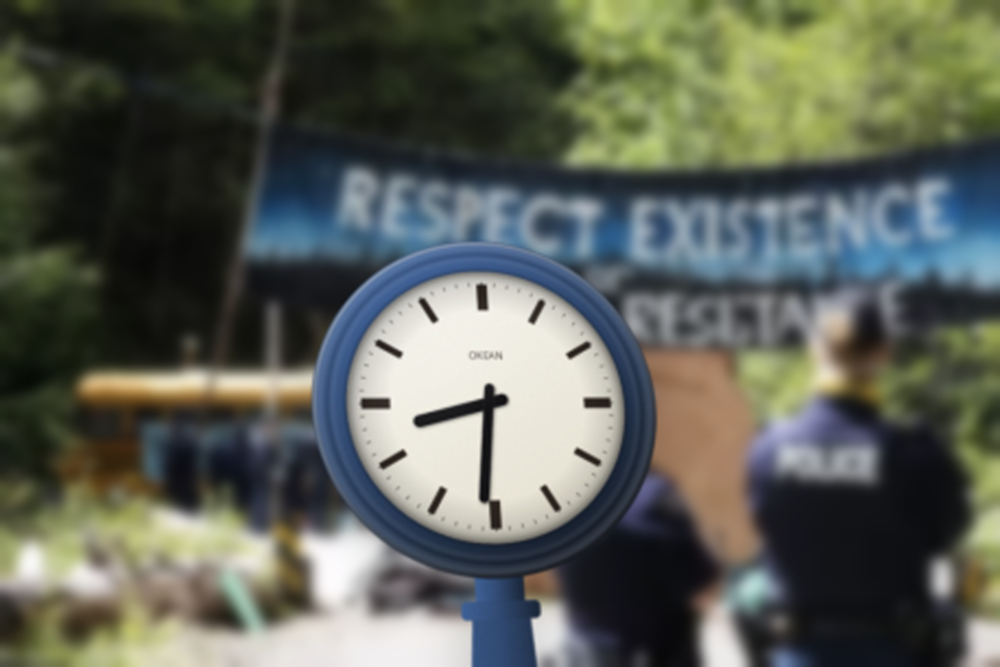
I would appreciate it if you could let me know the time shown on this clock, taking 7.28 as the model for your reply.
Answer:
8.31
